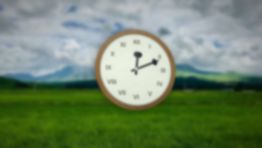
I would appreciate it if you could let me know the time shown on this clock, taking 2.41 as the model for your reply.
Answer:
12.11
